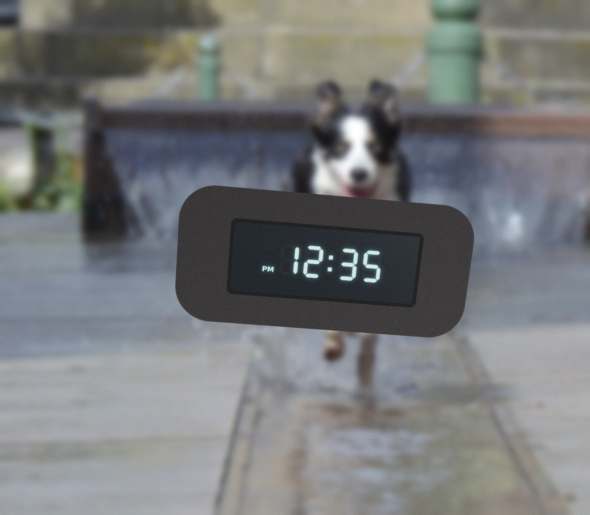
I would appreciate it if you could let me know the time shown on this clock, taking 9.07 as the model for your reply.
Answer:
12.35
